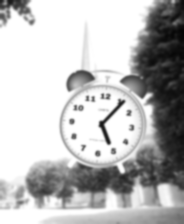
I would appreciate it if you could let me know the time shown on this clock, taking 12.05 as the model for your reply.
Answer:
5.06
